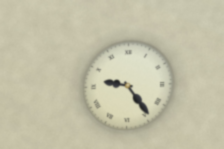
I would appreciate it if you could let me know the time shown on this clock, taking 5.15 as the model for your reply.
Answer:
9.24
